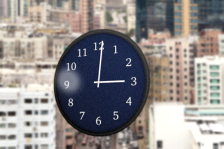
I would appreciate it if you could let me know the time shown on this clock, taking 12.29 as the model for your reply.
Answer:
3.01
